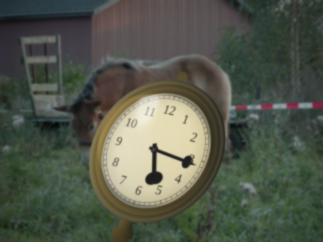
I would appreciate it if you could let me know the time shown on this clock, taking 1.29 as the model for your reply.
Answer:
5.16
